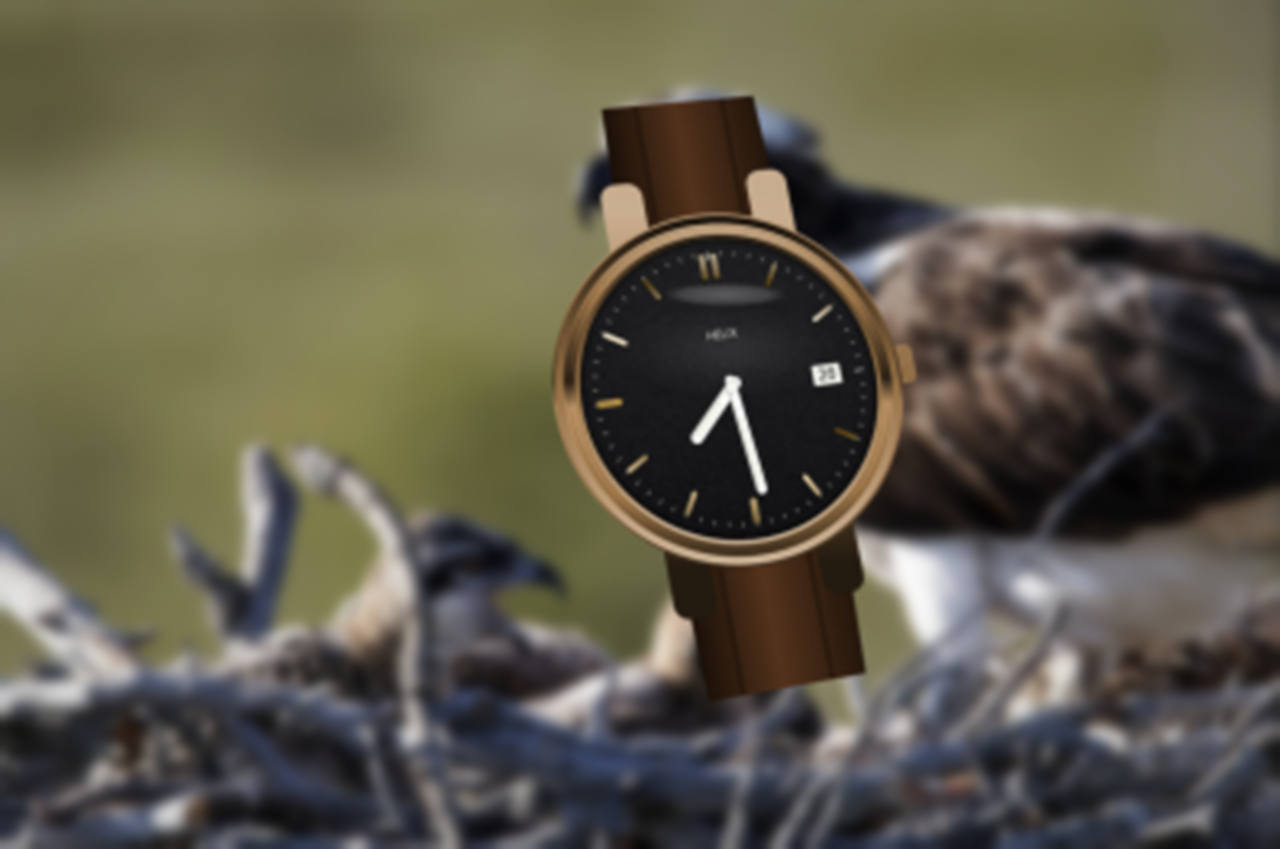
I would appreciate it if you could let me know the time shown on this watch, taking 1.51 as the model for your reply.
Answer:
7.29
